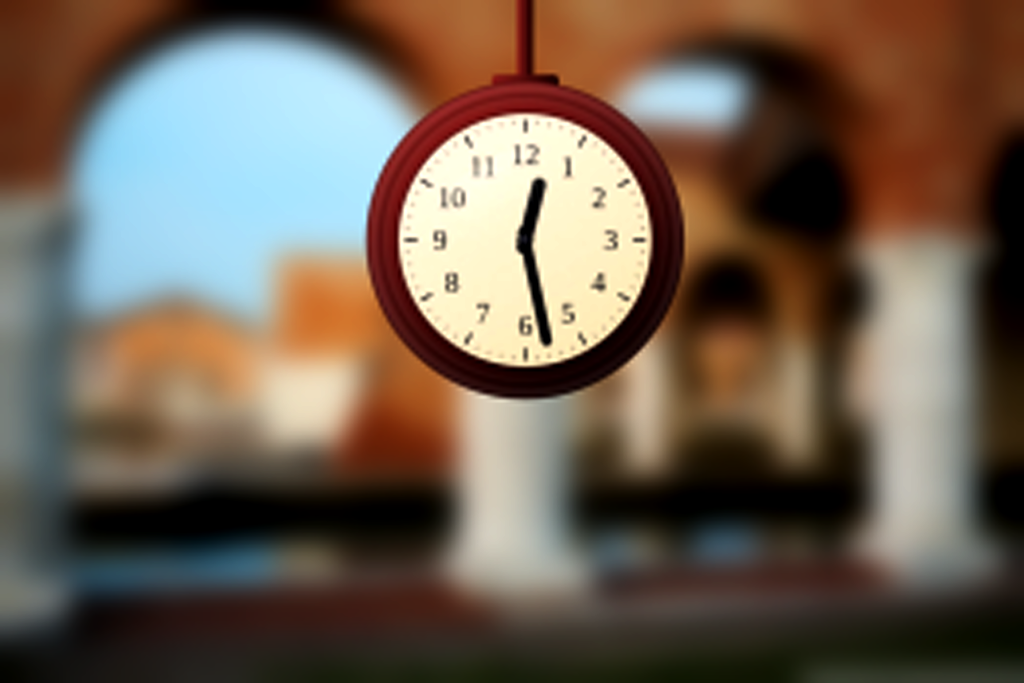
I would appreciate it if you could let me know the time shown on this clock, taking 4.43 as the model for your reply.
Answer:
12.28
